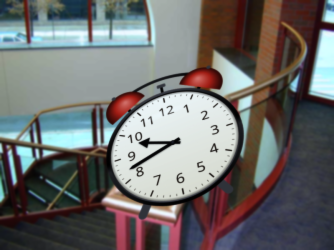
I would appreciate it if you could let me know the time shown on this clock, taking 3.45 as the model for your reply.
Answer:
9.42
